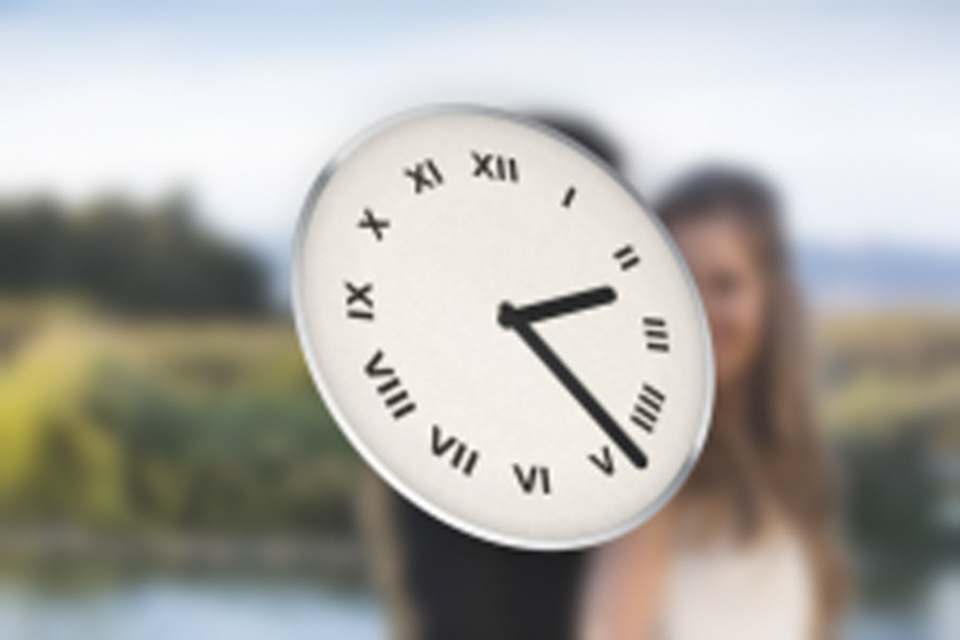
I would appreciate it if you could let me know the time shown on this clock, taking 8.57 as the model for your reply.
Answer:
2.23
